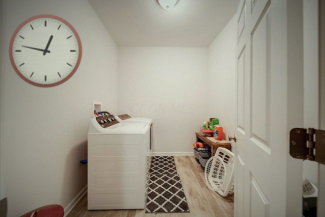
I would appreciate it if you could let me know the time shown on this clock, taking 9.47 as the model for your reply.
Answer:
12.47
